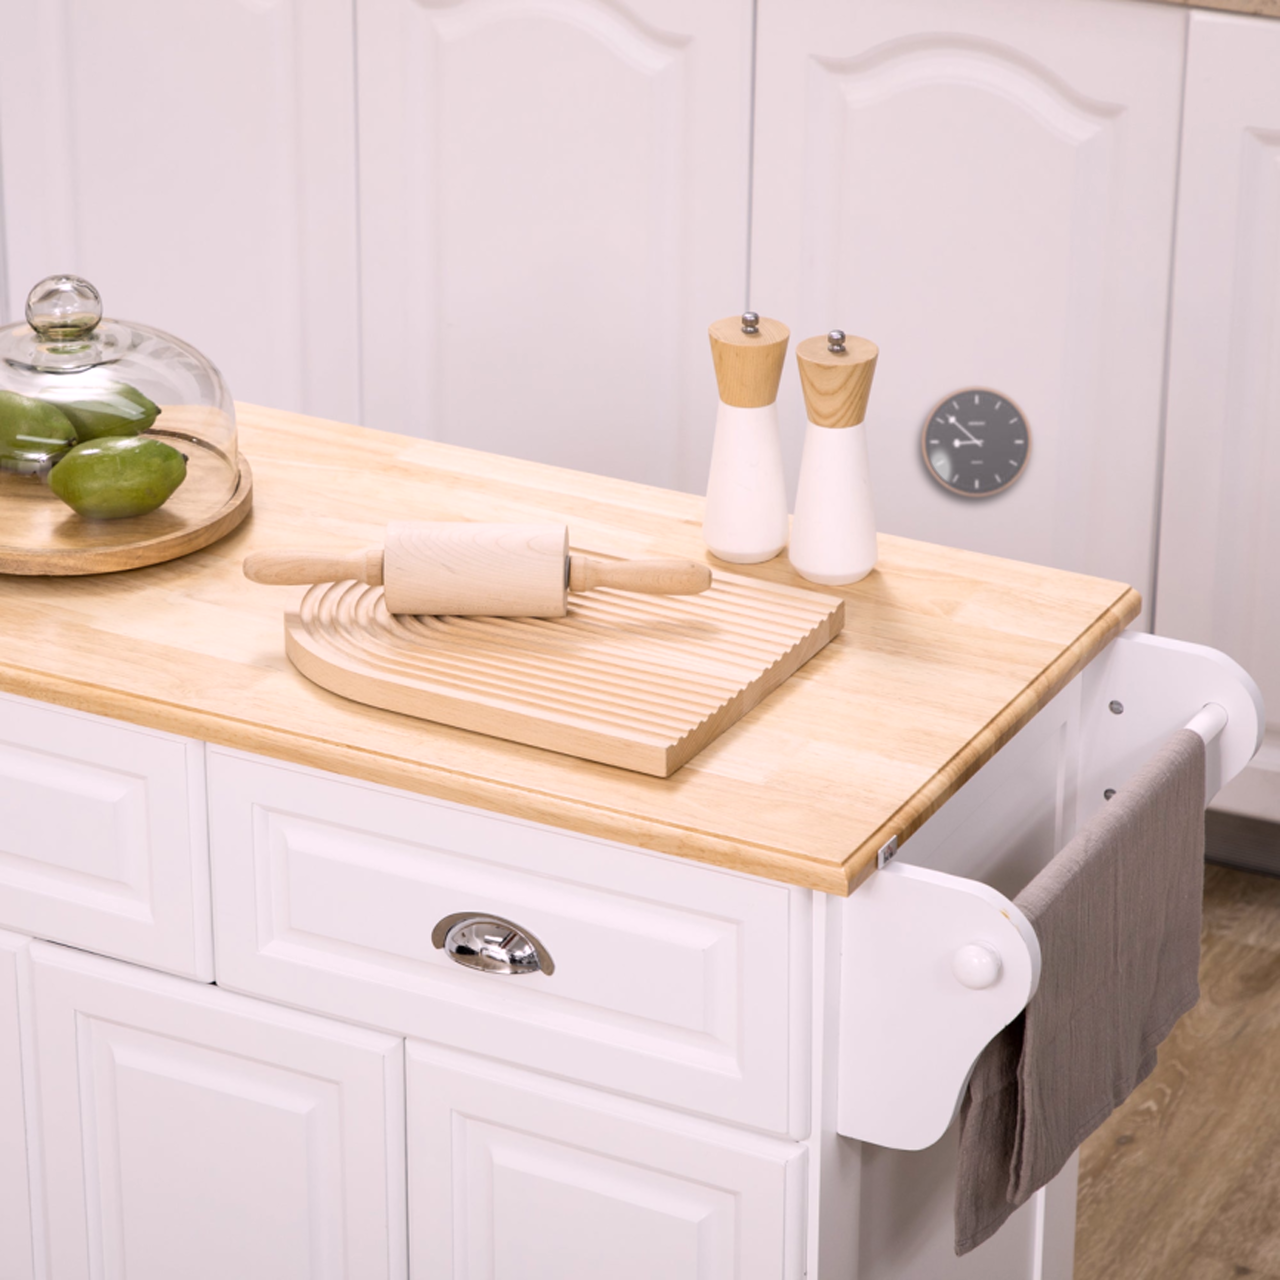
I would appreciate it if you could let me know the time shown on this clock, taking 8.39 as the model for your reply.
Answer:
8.52
